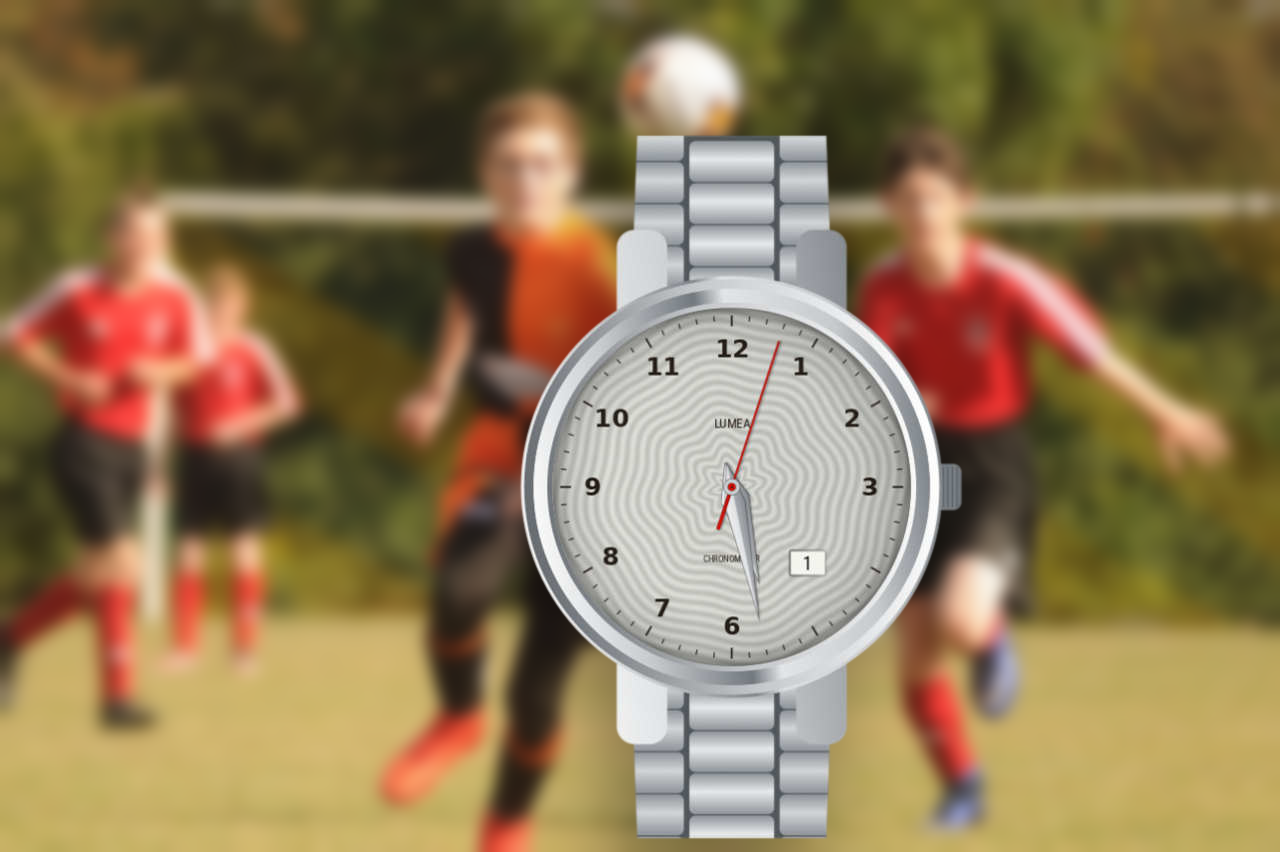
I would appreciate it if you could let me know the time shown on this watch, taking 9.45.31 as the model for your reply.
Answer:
5.28.03
